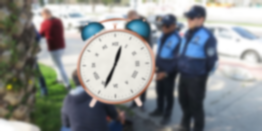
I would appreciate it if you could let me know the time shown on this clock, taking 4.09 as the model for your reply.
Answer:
12.34
